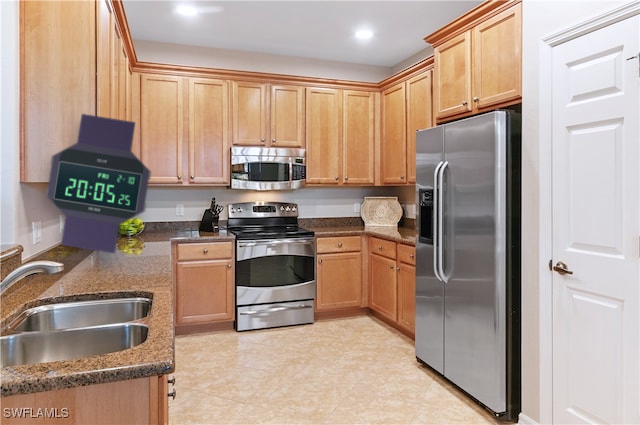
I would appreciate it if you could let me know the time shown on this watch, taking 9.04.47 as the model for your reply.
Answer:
20.05.25
